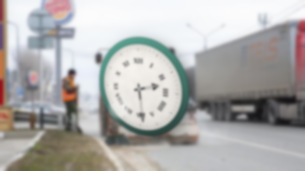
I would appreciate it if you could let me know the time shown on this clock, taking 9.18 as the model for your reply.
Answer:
2.29
